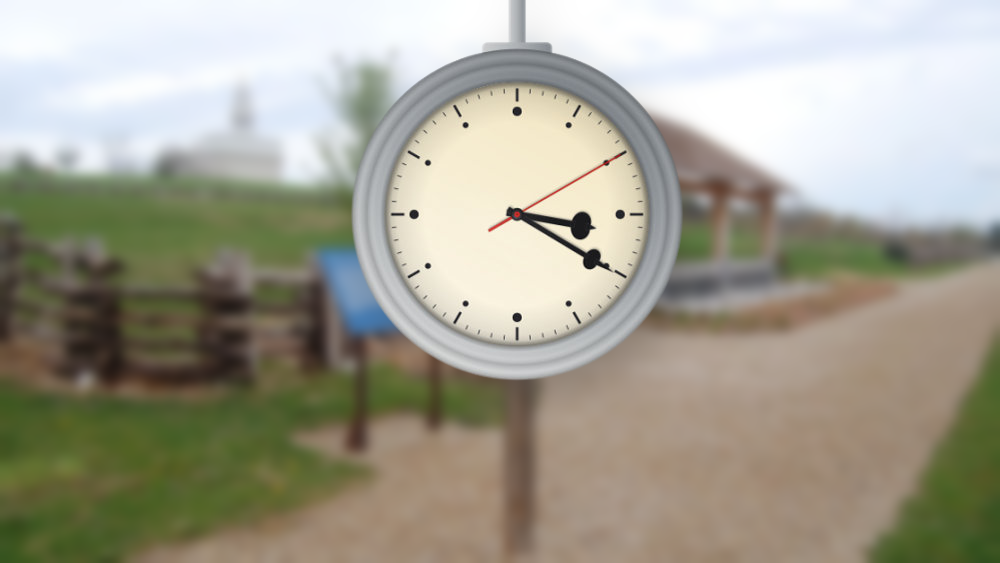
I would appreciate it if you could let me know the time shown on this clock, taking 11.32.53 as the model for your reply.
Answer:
3.20.10
